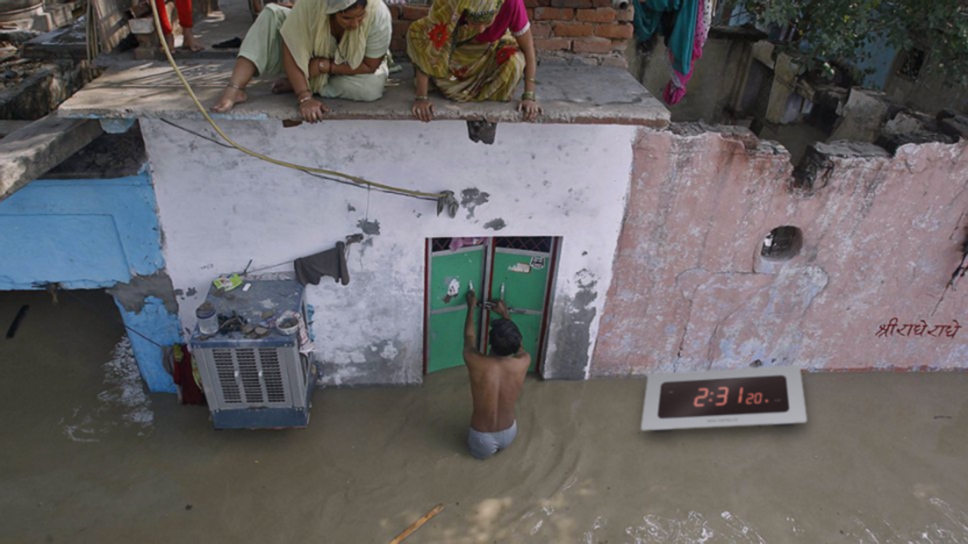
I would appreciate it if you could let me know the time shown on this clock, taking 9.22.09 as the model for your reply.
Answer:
2.31.20
